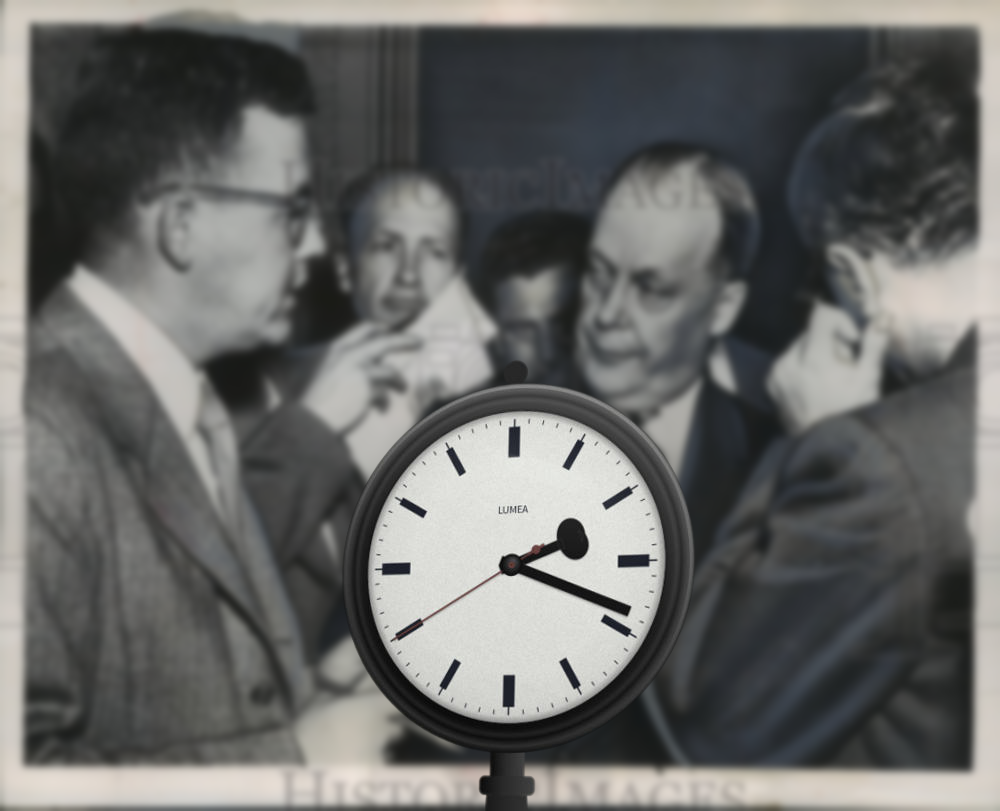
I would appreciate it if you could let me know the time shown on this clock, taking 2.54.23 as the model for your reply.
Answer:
2.18.40
